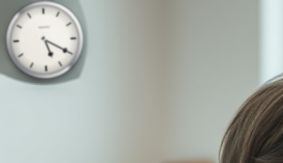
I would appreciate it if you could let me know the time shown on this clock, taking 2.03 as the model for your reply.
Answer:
5.20
